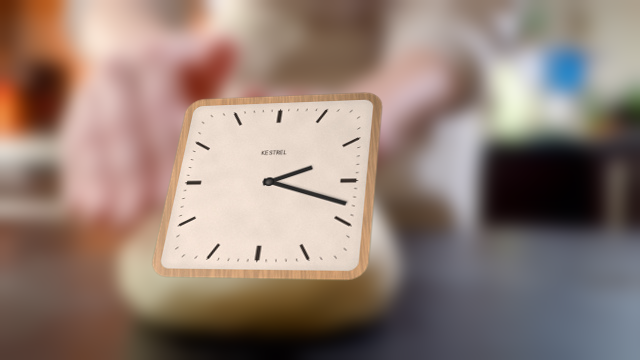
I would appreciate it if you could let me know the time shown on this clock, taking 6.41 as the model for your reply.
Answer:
2.18
